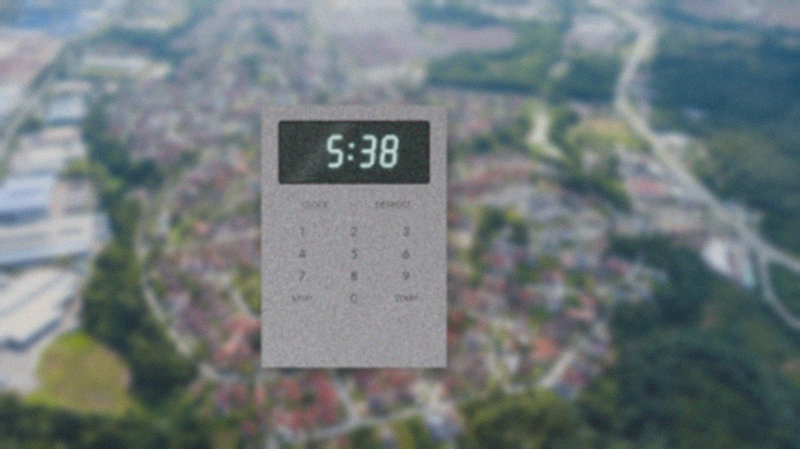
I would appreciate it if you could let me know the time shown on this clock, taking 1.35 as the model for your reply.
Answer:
5.38
